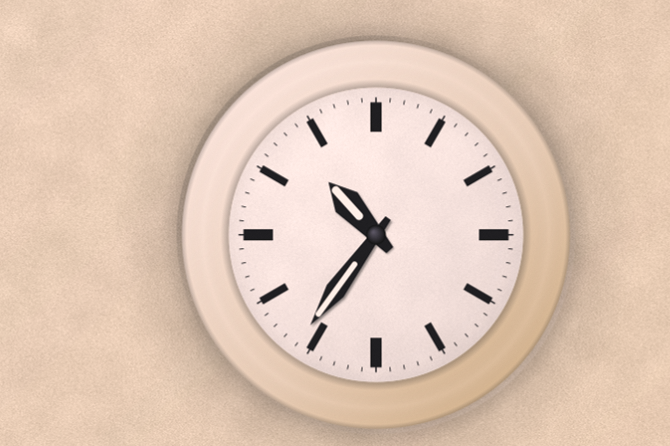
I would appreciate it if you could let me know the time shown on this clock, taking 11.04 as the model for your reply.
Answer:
10.36
